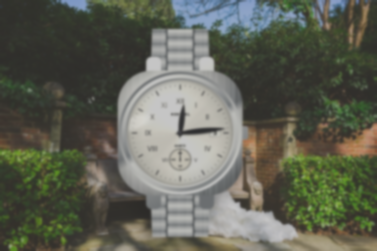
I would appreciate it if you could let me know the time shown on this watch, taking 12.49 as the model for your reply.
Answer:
12.14
